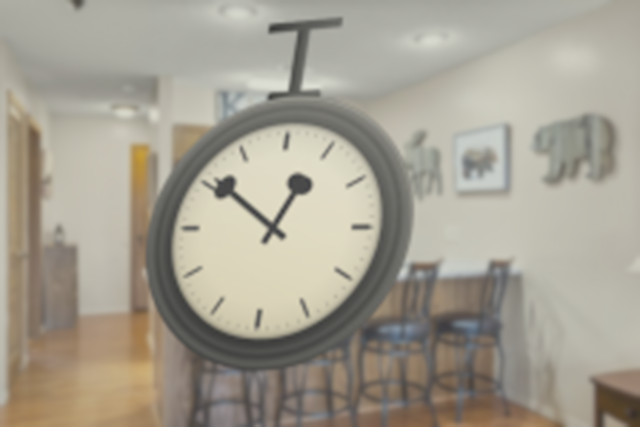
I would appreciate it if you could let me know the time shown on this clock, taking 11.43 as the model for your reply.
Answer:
12.51
